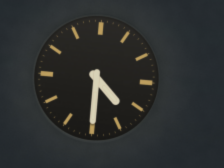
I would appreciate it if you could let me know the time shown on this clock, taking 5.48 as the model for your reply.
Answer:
4.30
